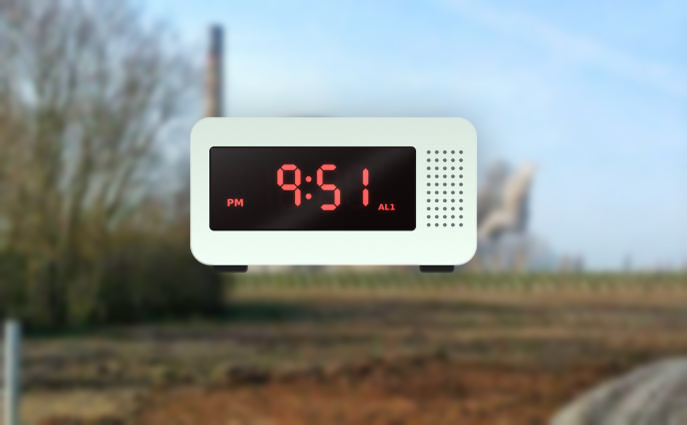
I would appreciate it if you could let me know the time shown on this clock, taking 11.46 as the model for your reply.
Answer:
9.51
